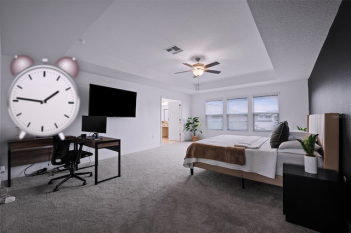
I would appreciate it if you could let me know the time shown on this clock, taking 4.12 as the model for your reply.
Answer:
1.46
